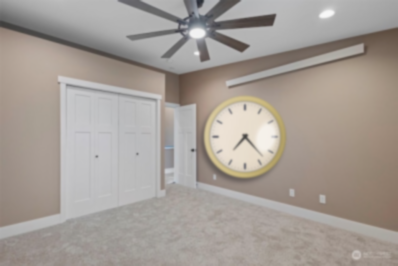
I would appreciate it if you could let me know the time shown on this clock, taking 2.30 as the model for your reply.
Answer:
7.23
